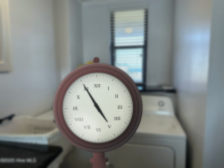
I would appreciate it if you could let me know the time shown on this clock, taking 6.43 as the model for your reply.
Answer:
4.55
